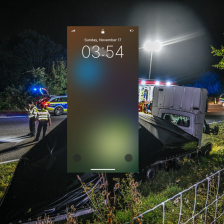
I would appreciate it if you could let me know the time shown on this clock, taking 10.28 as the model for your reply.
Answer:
3.54
